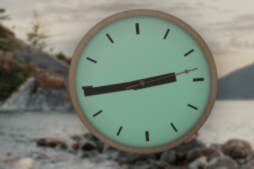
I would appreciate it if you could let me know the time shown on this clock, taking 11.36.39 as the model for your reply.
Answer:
2.44.13
